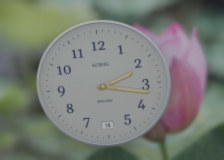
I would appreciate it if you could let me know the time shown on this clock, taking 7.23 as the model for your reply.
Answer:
2.17
